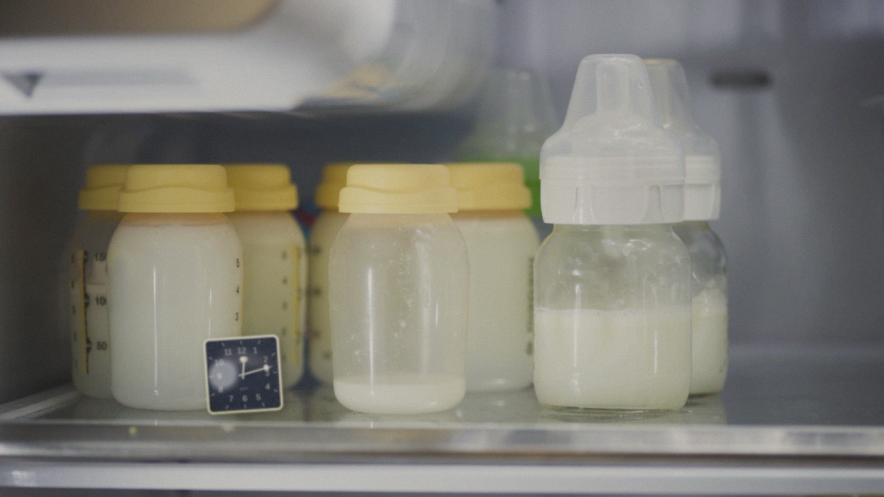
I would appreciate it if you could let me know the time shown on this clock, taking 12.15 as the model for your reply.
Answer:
12.13
